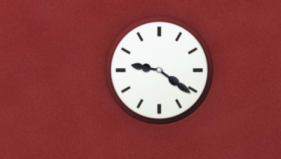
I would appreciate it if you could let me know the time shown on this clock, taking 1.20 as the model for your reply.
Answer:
9.21
